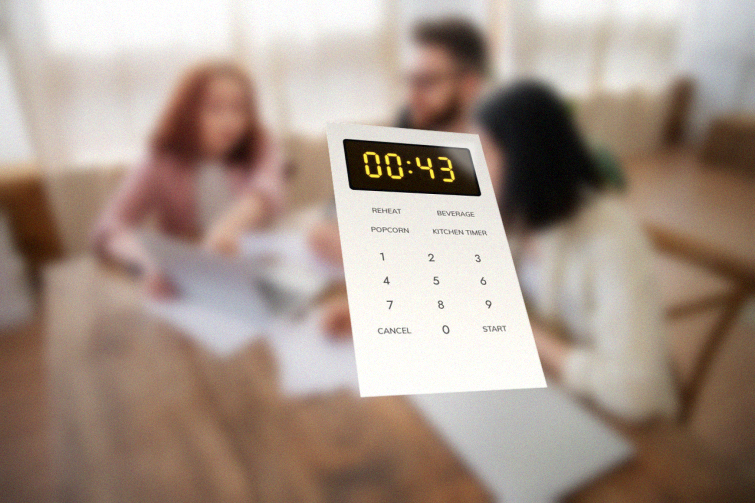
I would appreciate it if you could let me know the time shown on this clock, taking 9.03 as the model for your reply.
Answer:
0.43
